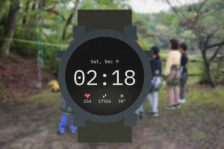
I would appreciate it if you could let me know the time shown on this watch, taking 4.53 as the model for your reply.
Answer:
2.18
